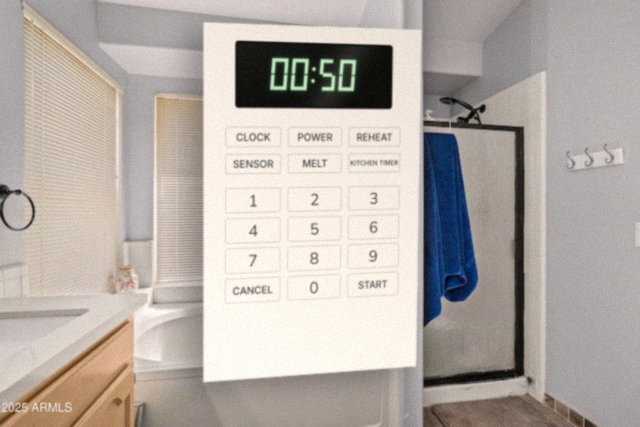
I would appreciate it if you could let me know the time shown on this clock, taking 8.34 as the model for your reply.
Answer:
0.50
